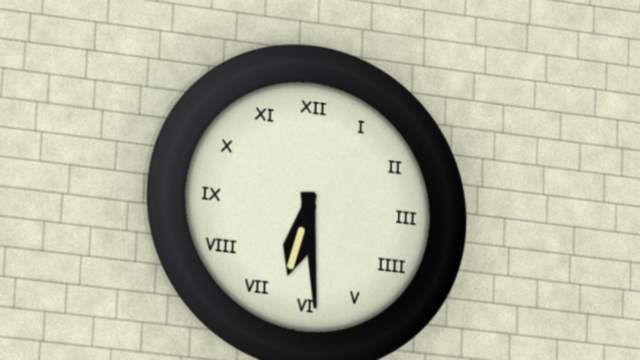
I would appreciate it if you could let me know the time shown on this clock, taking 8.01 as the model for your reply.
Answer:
6.29
